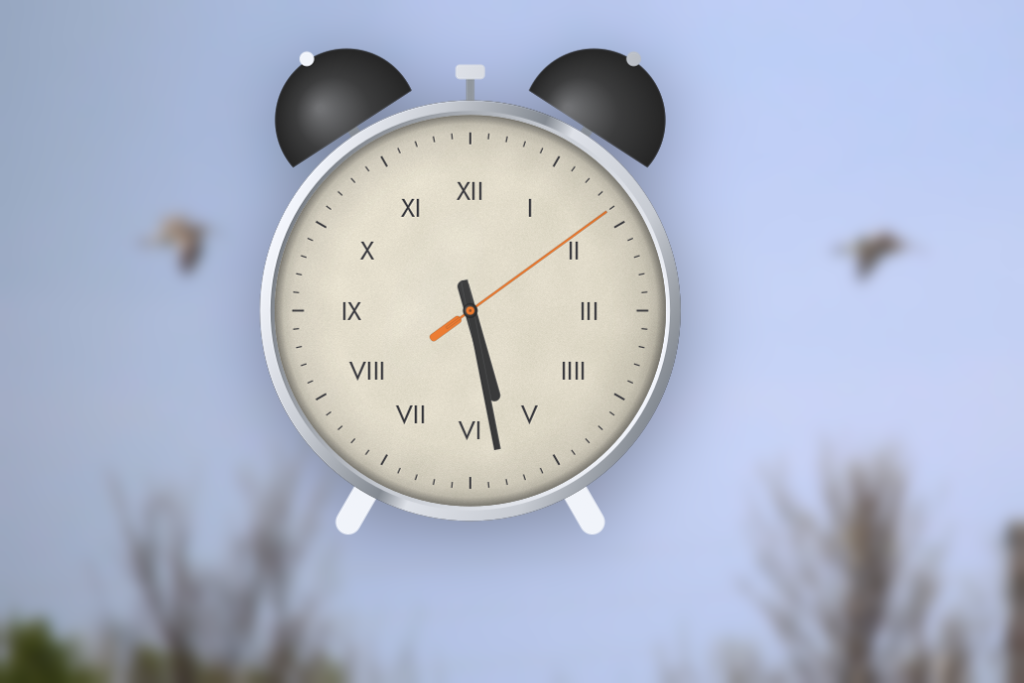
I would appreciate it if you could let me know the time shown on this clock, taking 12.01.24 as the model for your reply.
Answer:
5.28.09
